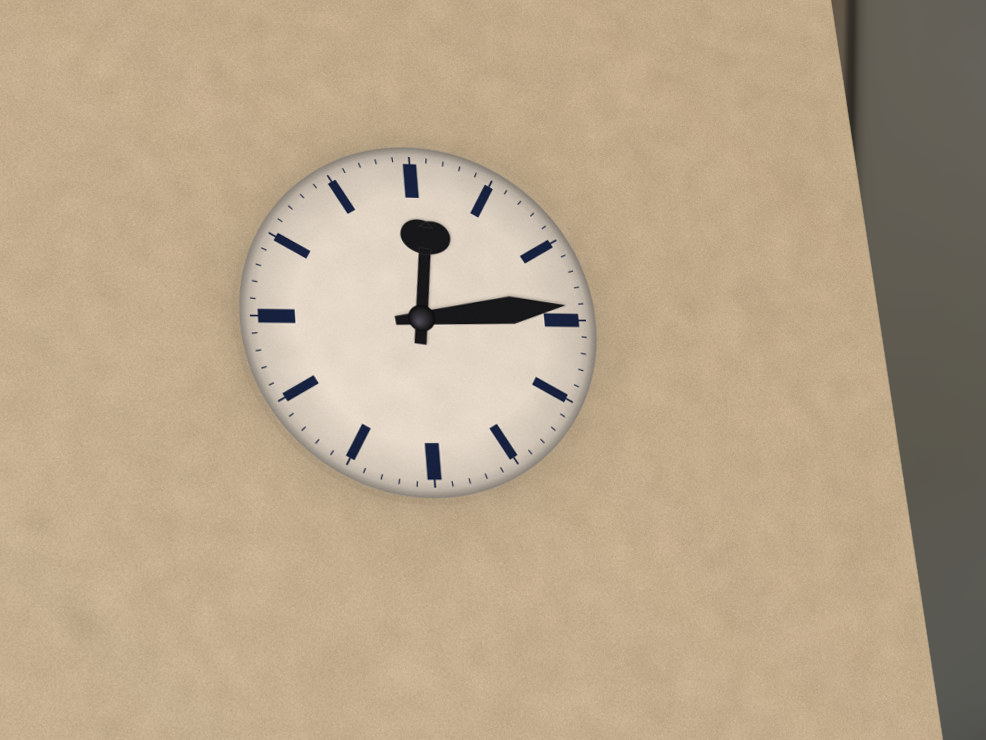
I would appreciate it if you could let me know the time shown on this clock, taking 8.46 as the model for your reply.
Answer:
12.14
